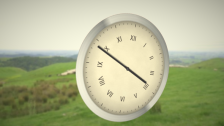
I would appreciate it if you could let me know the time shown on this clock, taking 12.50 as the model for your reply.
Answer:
3.49
